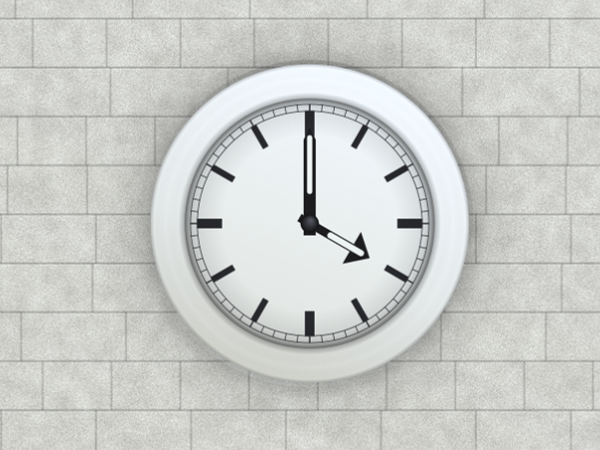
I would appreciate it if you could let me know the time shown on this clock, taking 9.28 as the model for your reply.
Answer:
4.00
